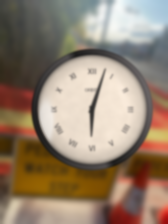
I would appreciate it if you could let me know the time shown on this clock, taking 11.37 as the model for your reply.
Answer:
6.03
